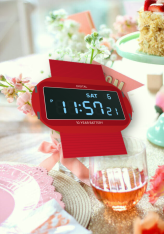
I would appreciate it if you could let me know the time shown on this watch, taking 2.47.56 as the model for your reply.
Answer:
11.57.21
